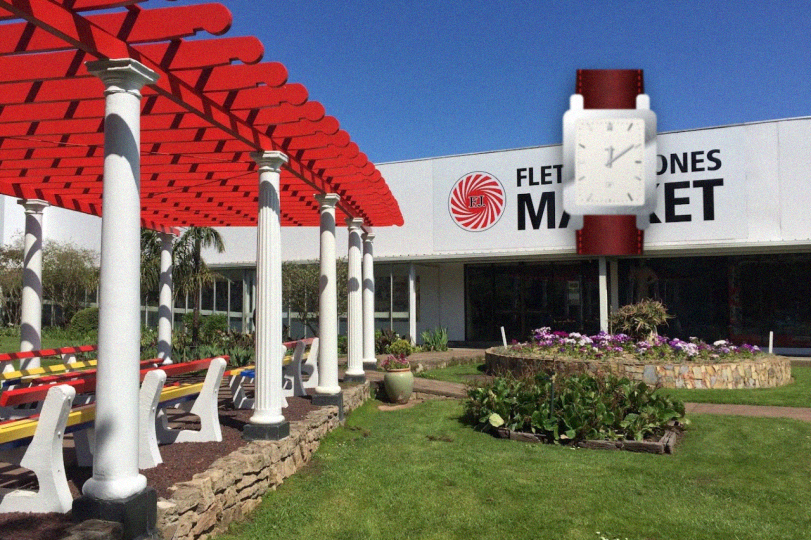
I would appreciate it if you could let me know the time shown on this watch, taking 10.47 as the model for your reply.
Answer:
12.09
